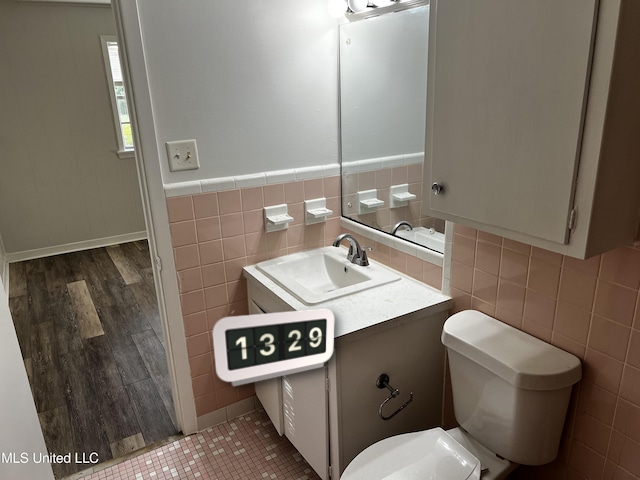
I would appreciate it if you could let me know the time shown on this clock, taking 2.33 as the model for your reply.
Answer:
13.29
